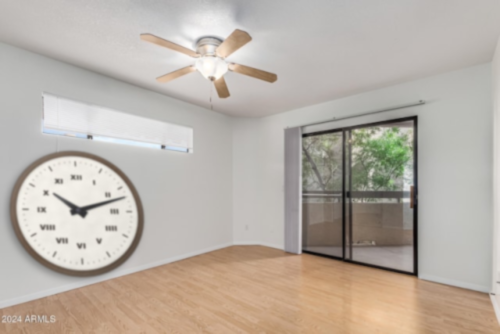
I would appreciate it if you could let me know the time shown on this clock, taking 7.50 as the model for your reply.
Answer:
10.12
